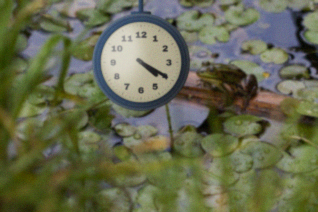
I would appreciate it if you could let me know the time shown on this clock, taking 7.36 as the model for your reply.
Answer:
4.20
